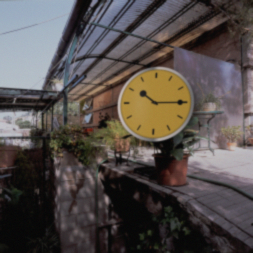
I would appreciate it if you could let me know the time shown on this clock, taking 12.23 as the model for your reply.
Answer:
10.15
